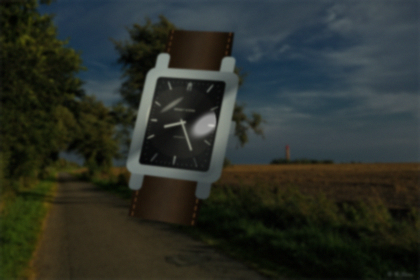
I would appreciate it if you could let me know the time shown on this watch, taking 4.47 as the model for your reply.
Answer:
8.25
